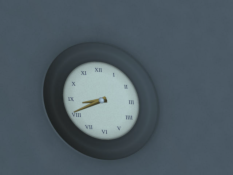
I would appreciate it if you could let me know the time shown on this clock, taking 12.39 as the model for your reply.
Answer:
8.41
